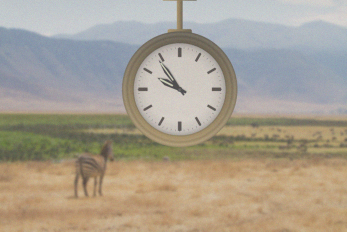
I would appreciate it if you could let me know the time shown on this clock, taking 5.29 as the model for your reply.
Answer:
9.54
